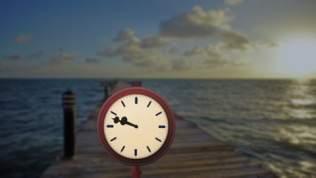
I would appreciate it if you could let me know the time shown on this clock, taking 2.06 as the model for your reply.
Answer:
9.48
